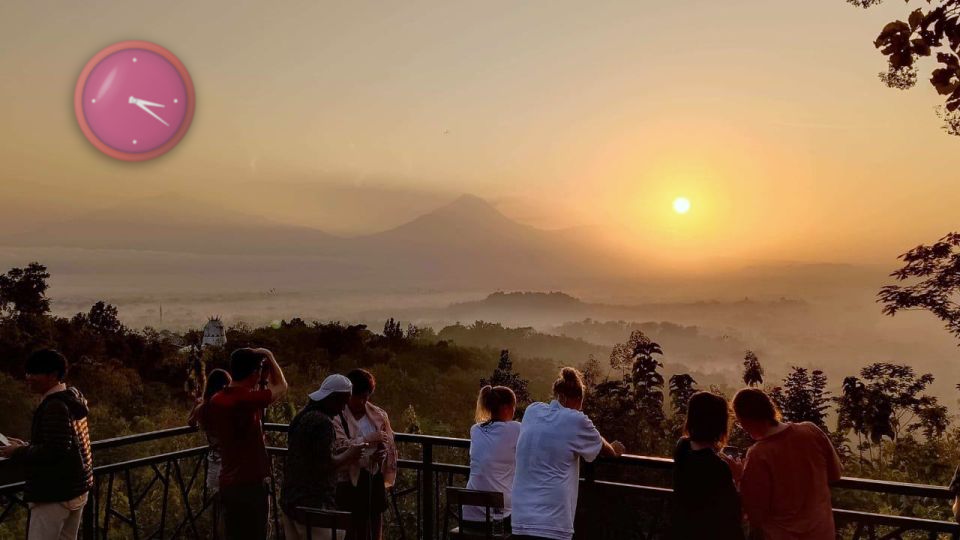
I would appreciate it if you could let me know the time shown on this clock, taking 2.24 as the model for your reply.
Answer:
3.21
